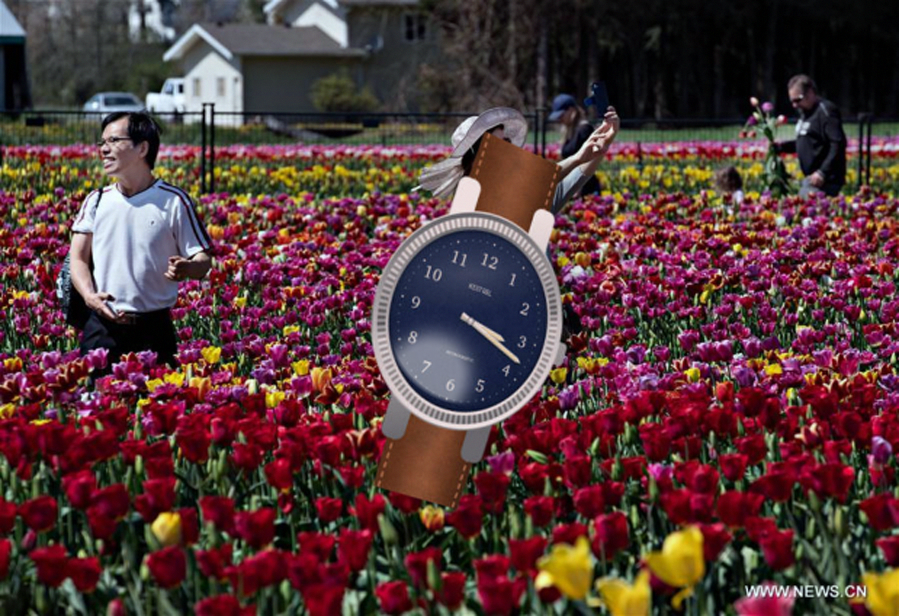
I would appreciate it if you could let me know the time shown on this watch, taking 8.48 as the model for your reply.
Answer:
3.18
